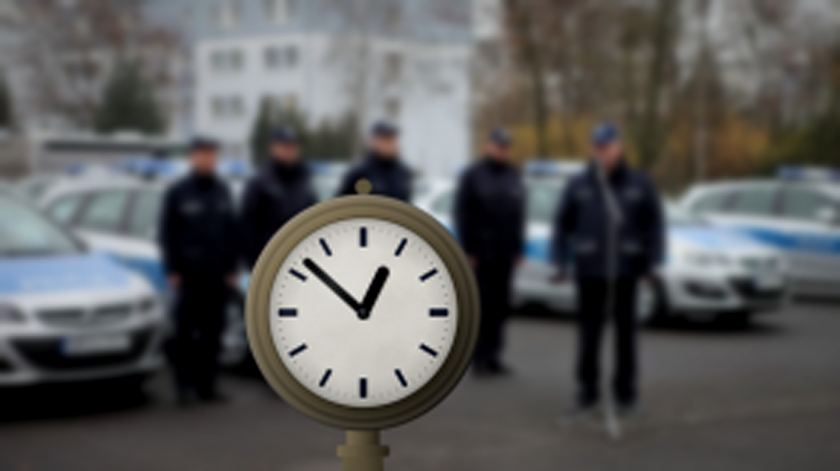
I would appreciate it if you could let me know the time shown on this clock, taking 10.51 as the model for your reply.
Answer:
12.52
